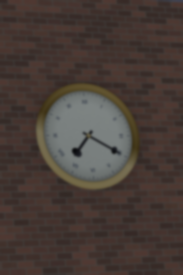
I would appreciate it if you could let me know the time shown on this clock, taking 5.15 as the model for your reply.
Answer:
7.20
